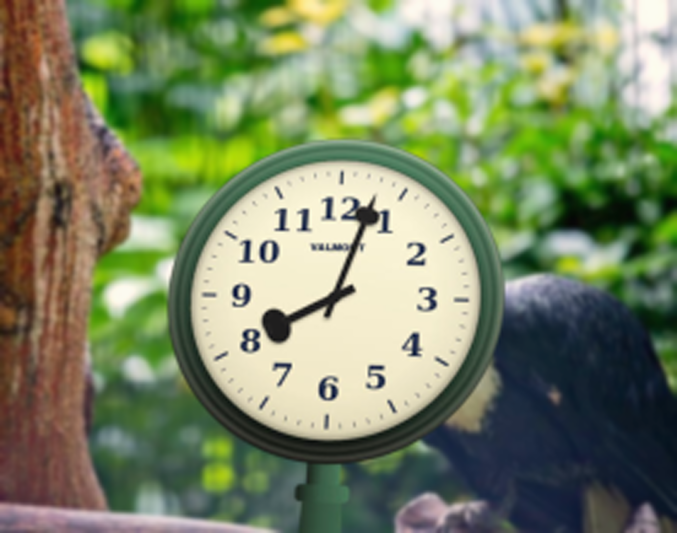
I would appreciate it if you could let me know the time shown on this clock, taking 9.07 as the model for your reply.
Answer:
8.03
